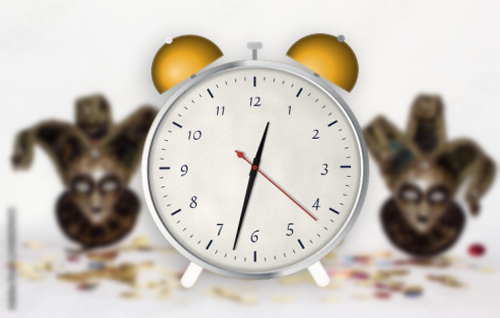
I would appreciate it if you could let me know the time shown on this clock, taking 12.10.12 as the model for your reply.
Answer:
12.32.22
